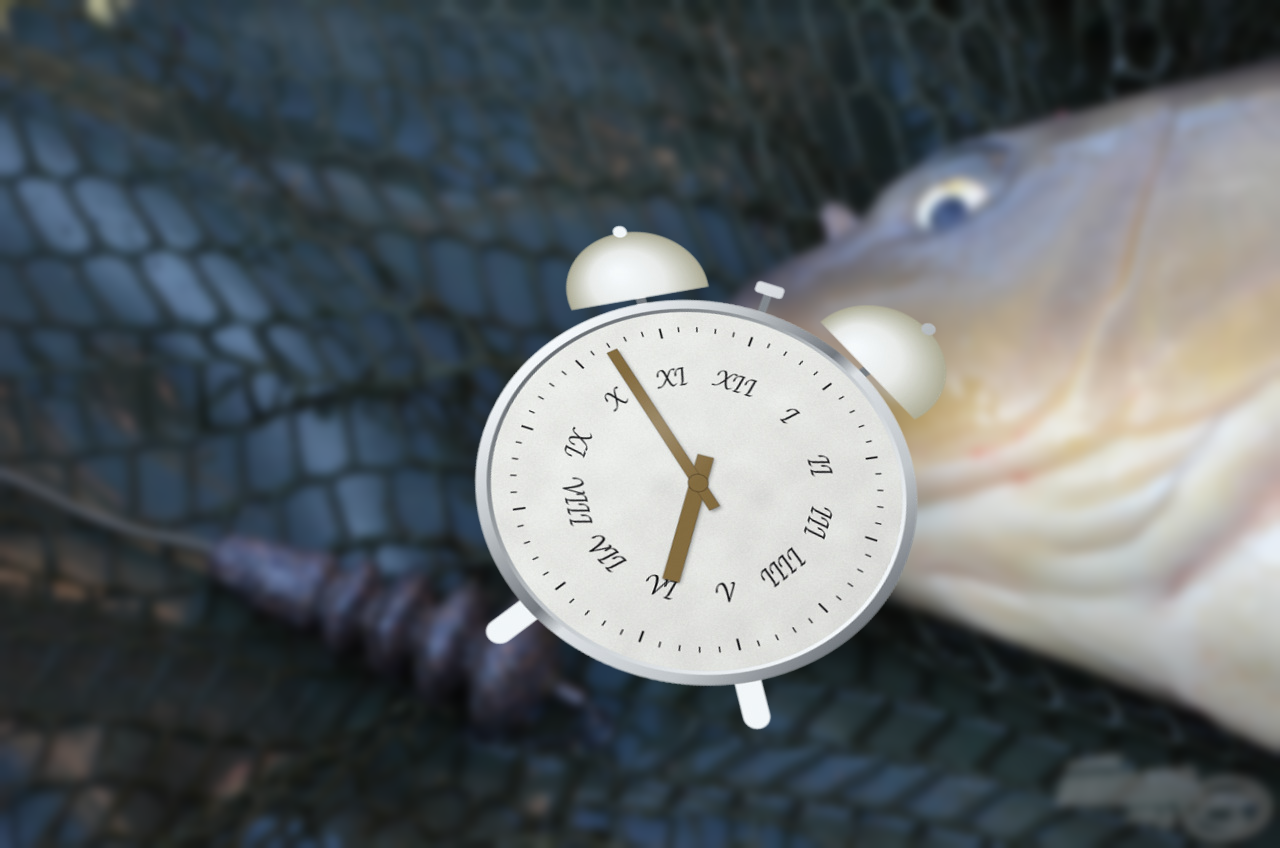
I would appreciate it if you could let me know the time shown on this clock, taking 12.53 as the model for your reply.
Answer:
5.52
